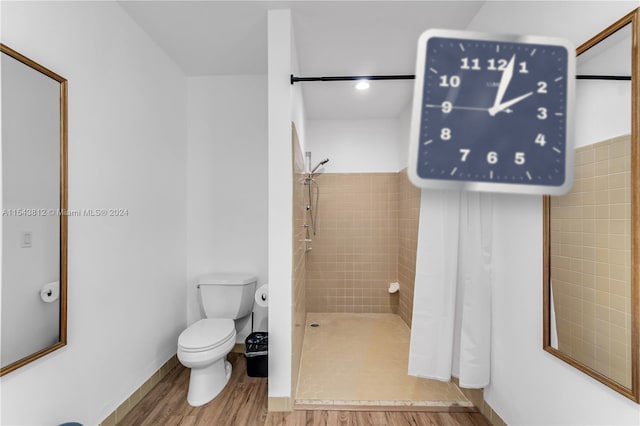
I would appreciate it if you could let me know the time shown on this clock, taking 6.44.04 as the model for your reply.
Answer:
2.02.45
